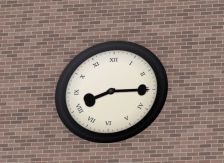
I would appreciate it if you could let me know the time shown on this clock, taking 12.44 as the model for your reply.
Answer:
8.15
